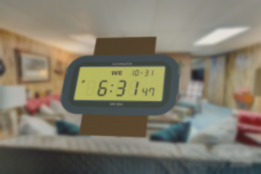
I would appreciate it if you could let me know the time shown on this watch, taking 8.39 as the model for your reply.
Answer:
6.31
